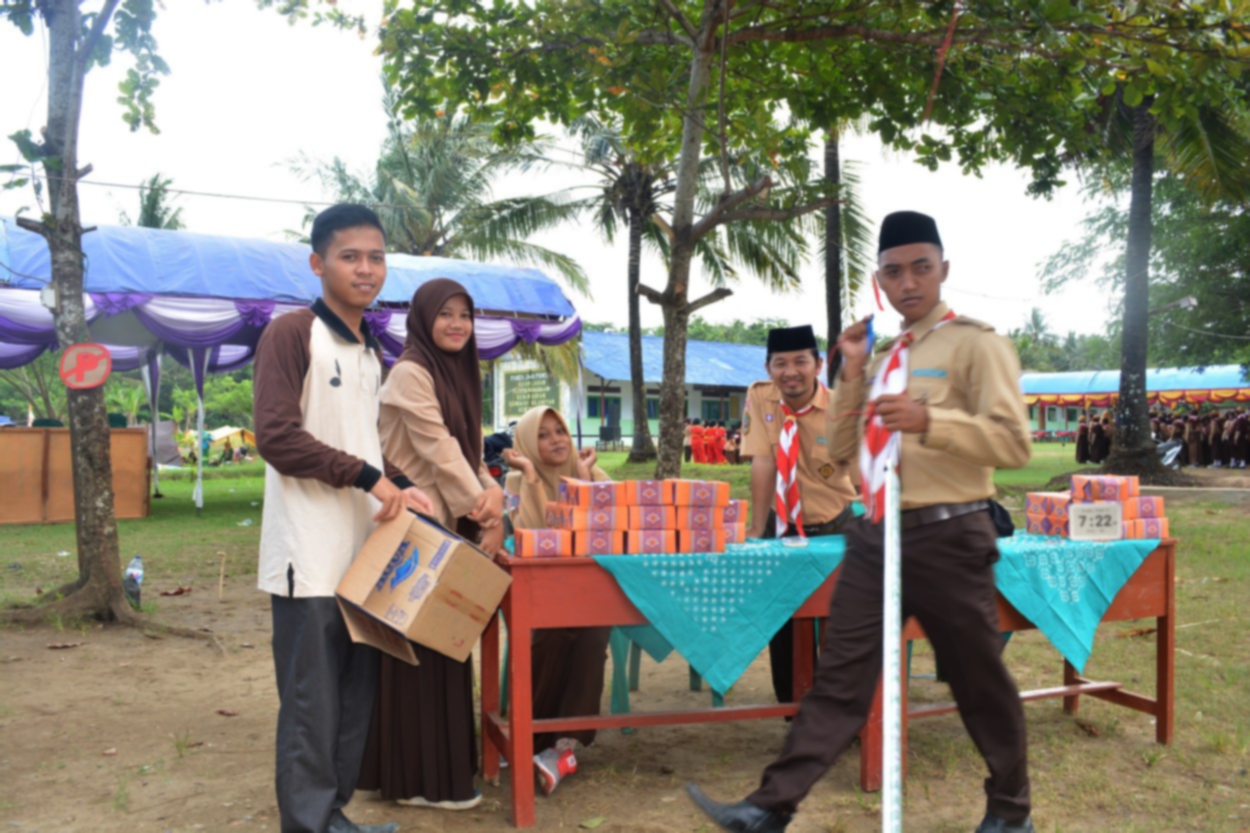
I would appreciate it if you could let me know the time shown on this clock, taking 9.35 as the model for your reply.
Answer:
7.22
